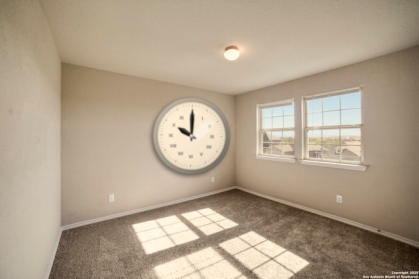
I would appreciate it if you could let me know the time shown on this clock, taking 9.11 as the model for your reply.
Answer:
10.00
